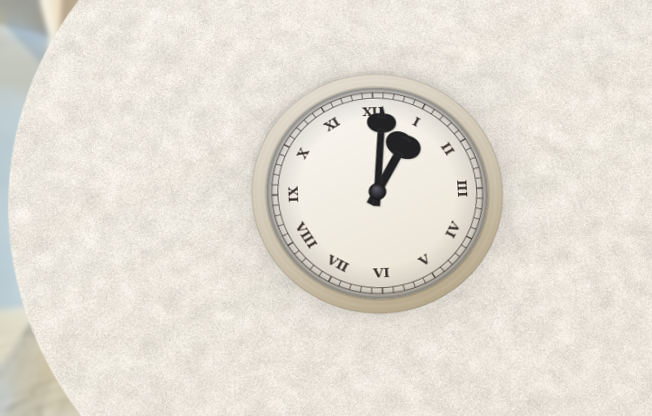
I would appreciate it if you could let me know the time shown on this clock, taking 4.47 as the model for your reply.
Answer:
1.01
